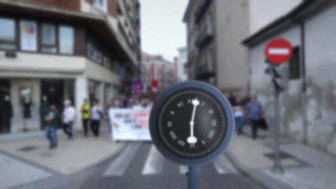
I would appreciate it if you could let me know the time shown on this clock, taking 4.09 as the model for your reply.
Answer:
6.02
